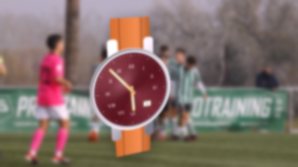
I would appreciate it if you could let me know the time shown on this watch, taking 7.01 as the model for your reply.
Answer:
5.53
